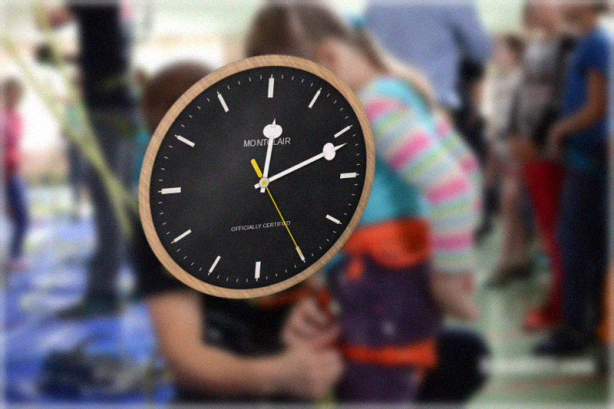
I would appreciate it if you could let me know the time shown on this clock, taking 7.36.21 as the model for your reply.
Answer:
12.11.25
